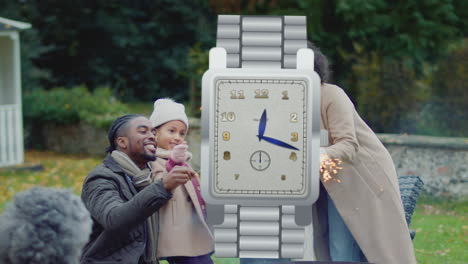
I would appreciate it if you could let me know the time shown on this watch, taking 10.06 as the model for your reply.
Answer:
12.18
